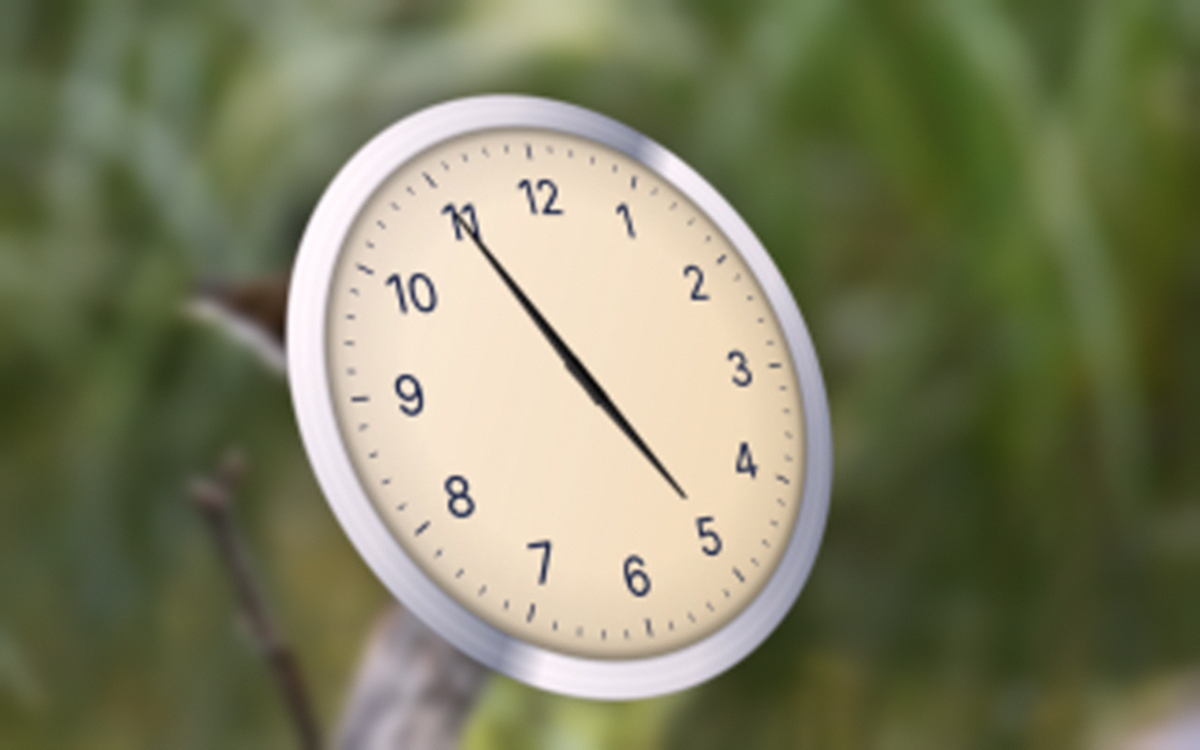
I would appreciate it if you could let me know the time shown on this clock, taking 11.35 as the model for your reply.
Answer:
4.55
